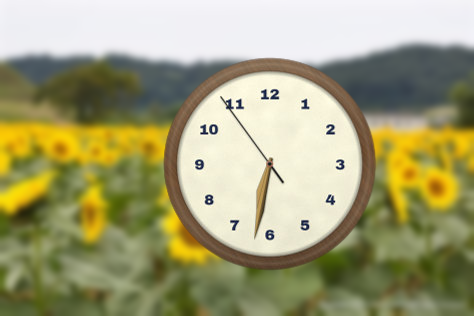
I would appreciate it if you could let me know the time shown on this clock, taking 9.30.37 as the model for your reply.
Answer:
6.31.54
